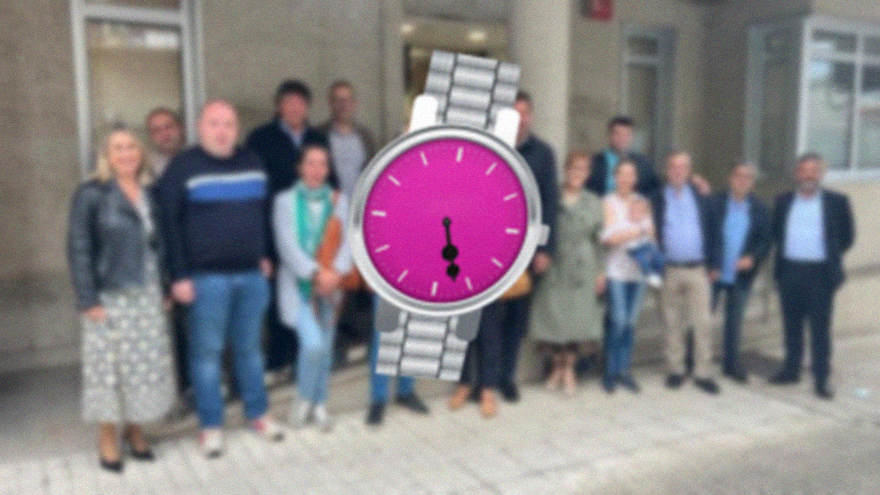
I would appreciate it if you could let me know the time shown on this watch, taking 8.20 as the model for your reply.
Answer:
5.27
